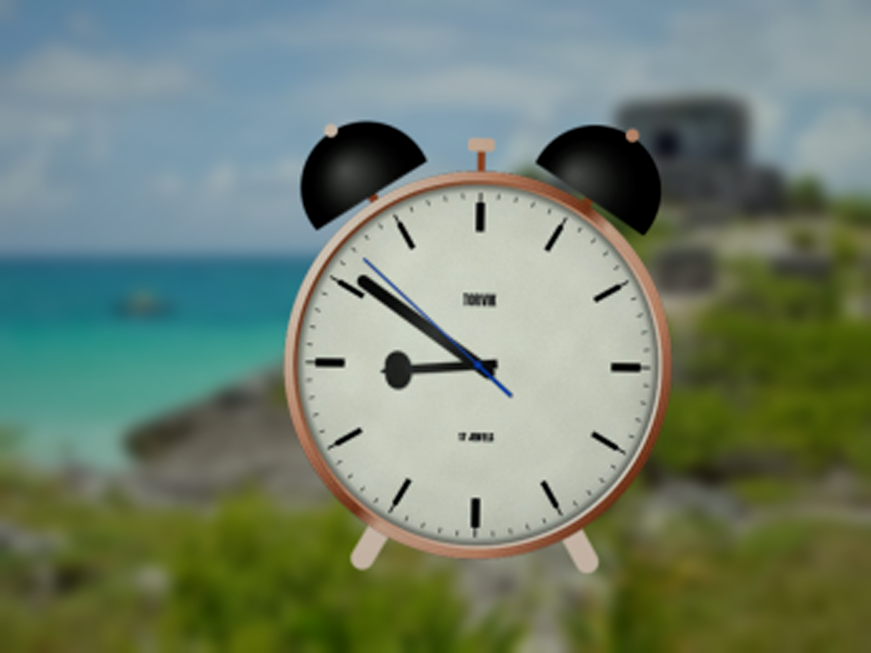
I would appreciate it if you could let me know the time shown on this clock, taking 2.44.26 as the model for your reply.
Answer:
8.50.52
